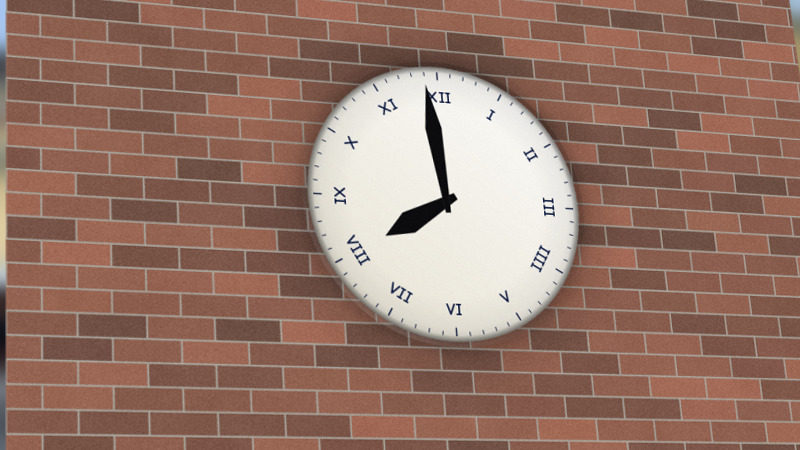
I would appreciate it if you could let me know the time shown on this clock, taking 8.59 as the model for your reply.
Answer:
7.59
